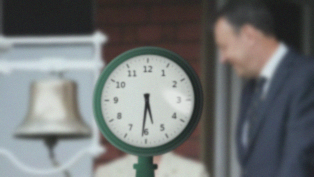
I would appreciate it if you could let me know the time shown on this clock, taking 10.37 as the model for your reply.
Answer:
5.31
